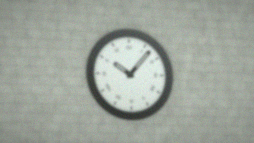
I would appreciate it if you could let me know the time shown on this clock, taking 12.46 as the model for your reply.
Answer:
10.07
